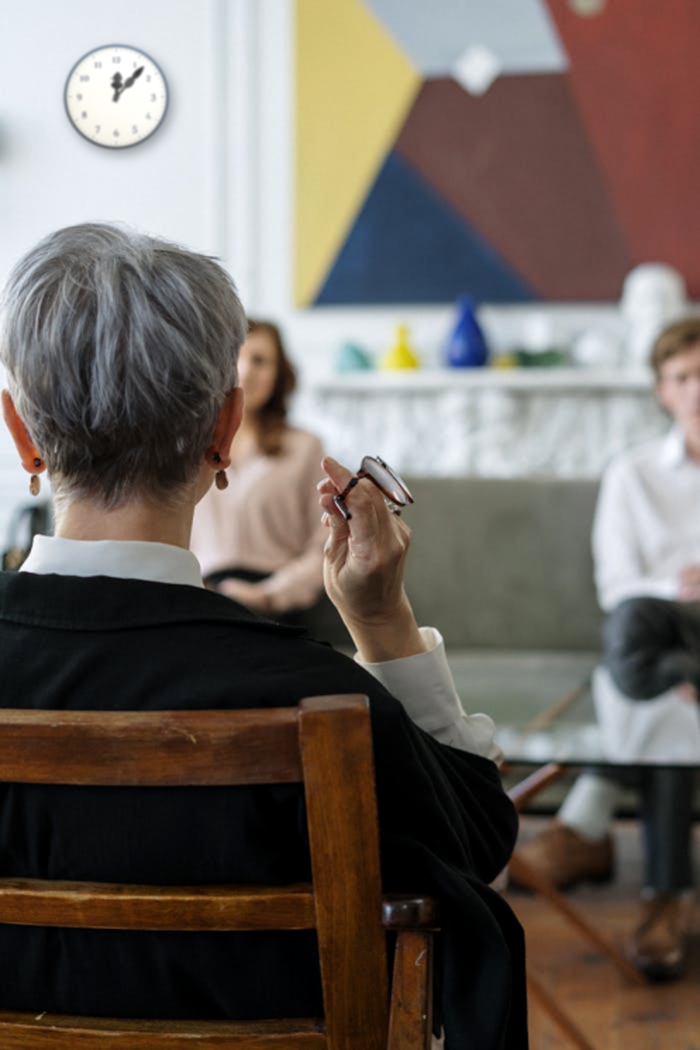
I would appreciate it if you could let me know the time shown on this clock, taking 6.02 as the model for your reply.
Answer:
12.07
